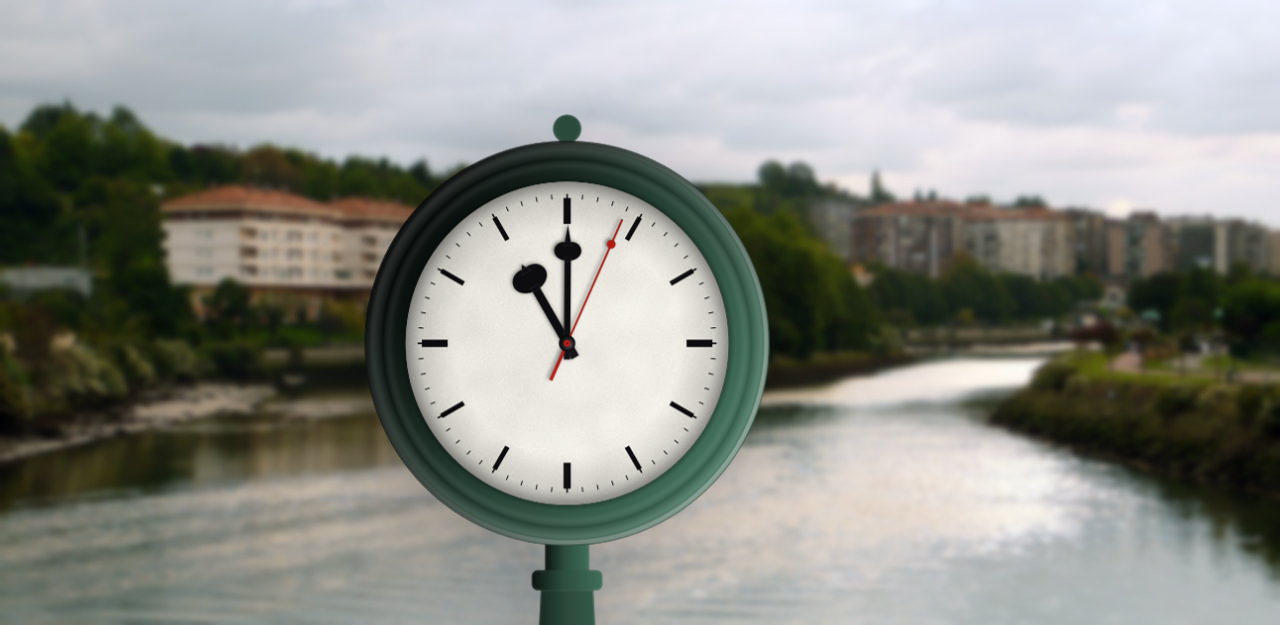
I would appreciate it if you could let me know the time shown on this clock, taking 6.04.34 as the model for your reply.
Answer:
11.00.04
